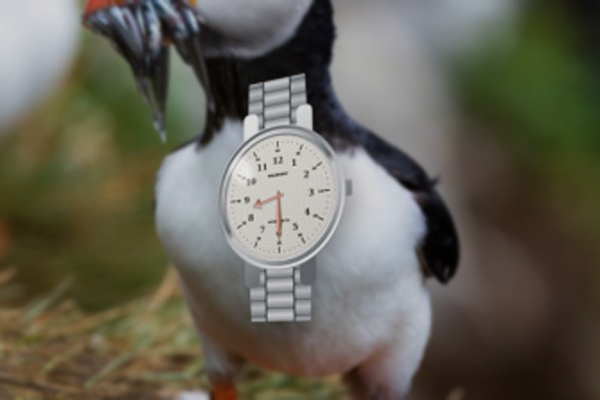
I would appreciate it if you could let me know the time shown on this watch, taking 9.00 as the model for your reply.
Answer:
8.30
